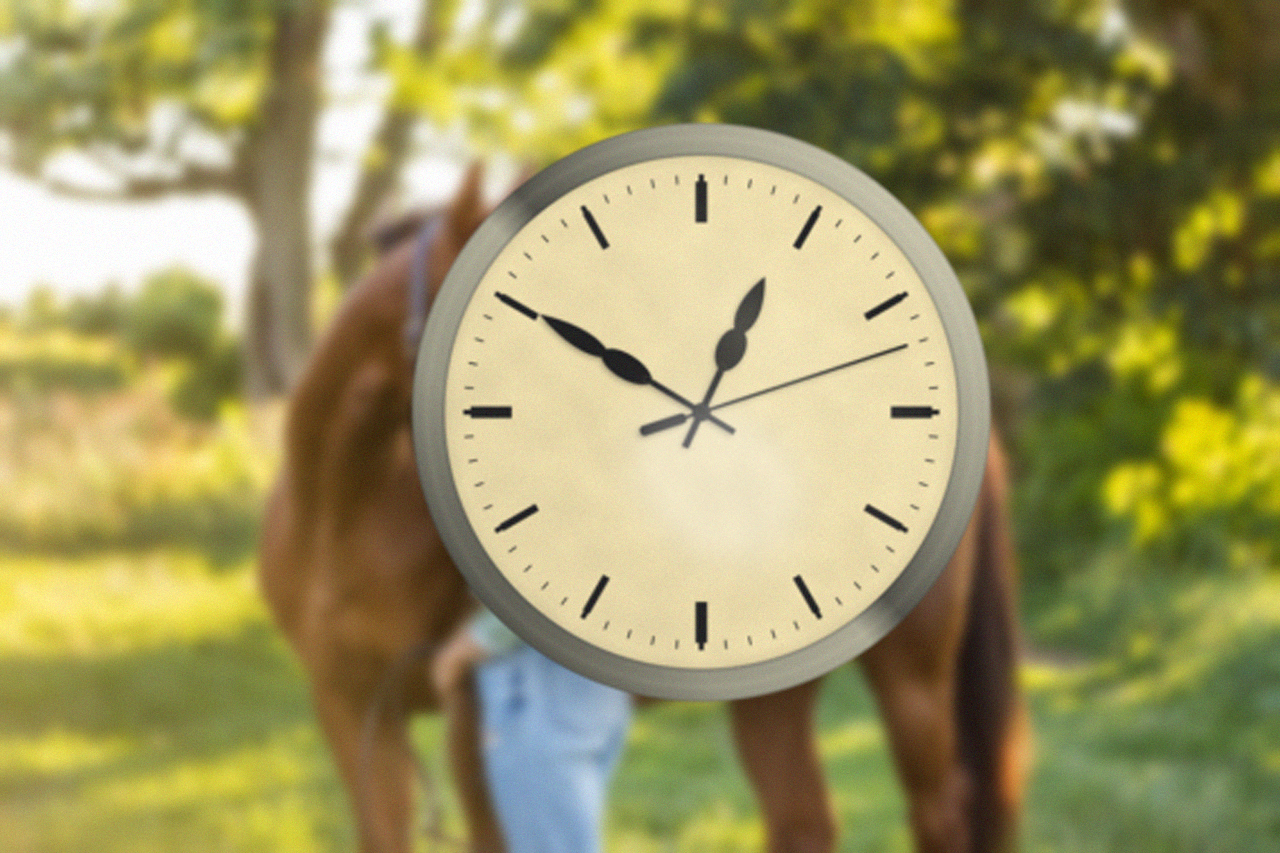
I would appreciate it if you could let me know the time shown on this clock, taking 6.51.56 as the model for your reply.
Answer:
12.50.12
